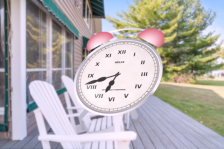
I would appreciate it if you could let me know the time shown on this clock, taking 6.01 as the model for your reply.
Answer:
6.42
